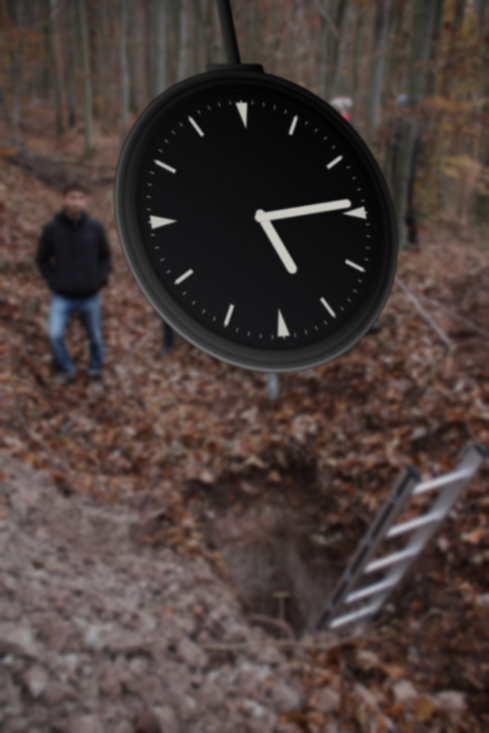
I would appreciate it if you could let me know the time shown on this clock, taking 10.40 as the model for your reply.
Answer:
5.14
